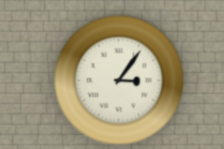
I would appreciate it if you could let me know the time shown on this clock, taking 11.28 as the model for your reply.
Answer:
3.06
